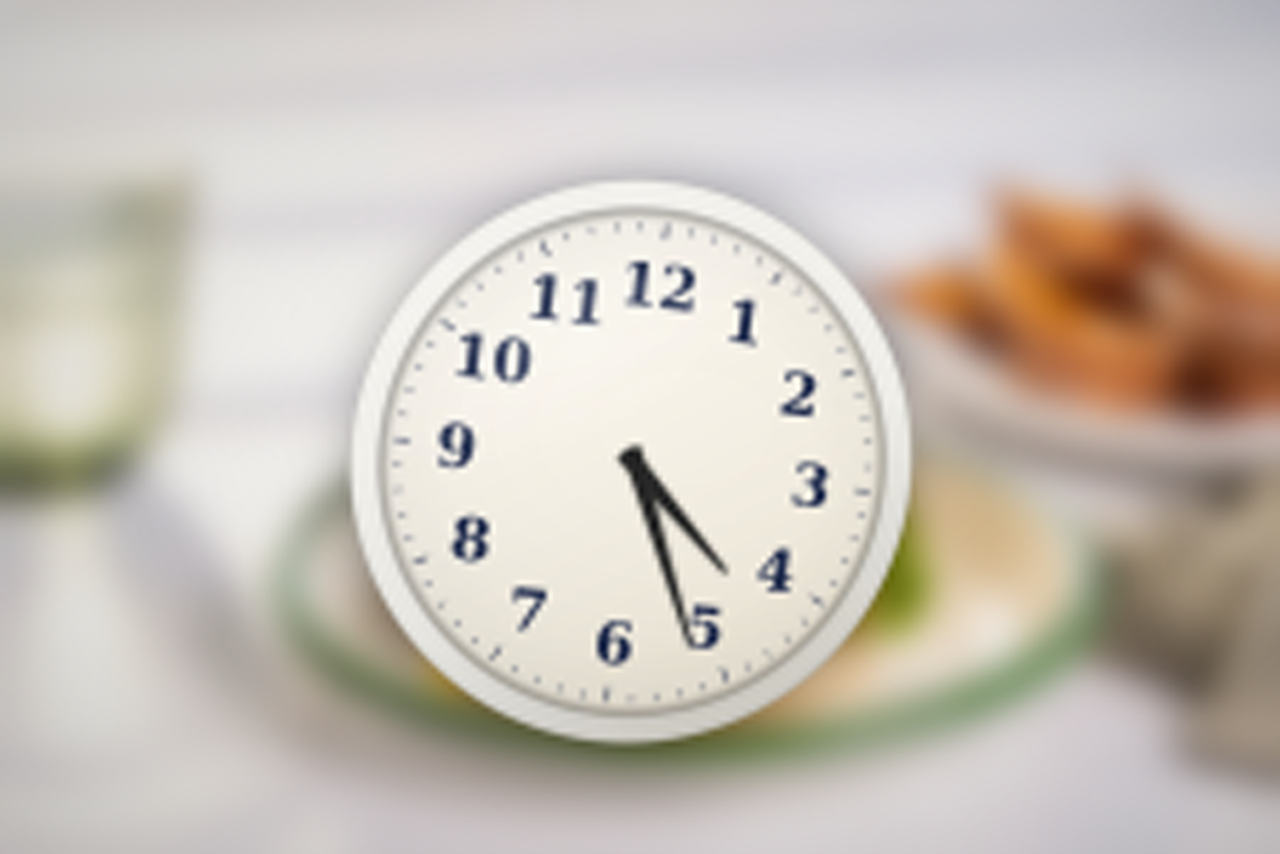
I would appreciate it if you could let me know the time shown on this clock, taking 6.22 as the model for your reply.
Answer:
4.26
